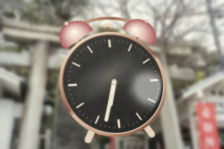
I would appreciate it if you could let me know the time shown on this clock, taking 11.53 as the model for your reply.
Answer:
6.33
